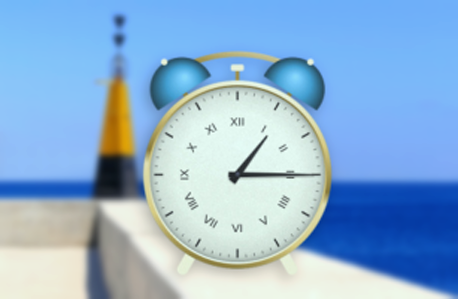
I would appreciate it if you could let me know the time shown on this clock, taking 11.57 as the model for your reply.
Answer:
1.15
